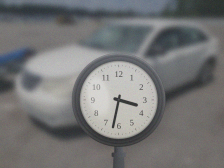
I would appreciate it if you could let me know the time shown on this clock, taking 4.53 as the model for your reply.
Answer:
3.32
